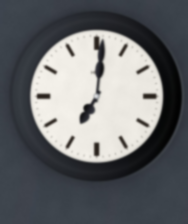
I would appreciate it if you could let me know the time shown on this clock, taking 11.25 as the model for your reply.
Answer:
7.01
